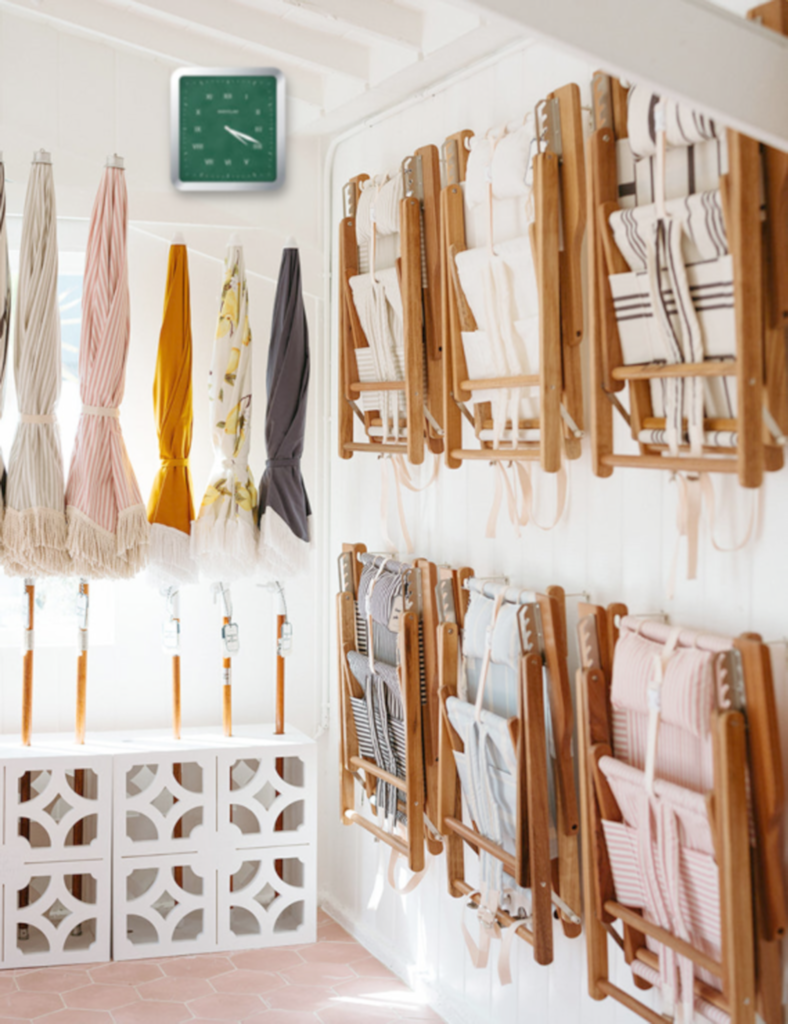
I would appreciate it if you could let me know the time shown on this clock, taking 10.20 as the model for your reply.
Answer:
4.19
